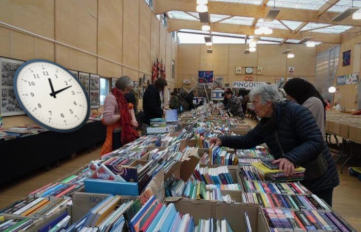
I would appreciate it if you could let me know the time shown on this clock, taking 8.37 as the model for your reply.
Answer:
12.12
